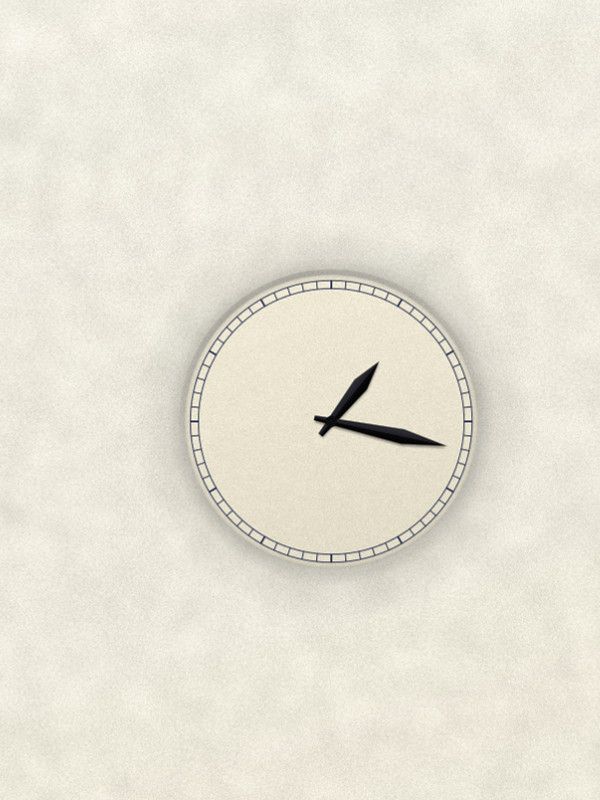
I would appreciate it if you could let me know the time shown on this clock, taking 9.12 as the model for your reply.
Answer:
1.17
